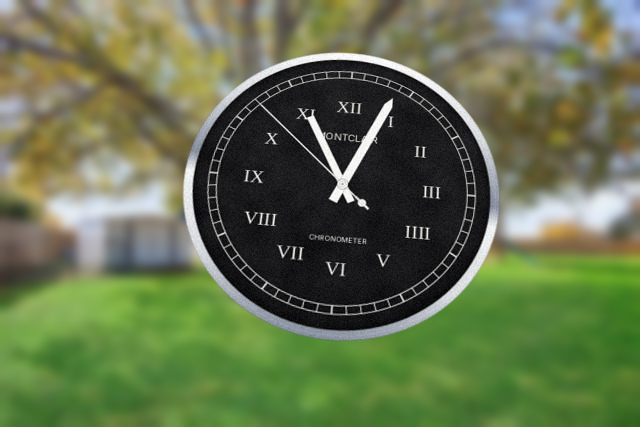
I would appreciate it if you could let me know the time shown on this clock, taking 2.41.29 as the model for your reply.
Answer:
11.03.52
